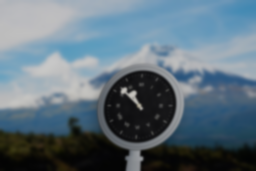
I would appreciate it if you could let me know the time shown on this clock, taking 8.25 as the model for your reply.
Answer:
10.52
